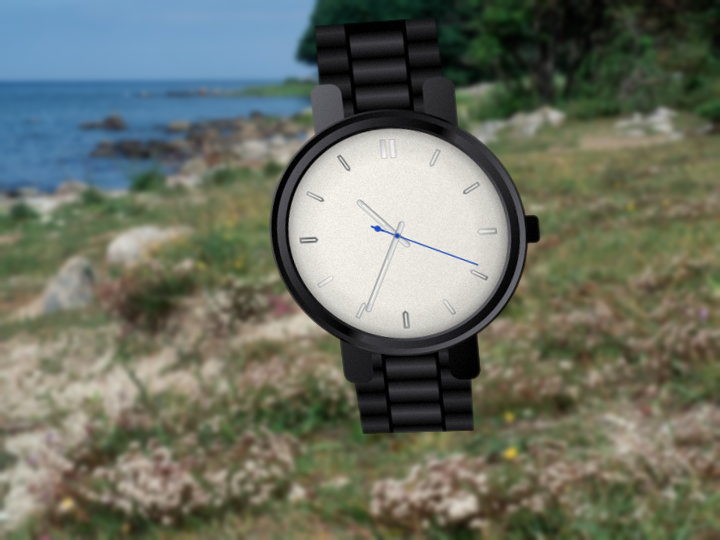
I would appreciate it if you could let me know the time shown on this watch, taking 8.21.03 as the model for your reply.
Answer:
10.34.19
